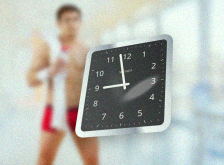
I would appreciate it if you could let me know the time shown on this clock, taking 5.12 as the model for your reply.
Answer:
8.58
